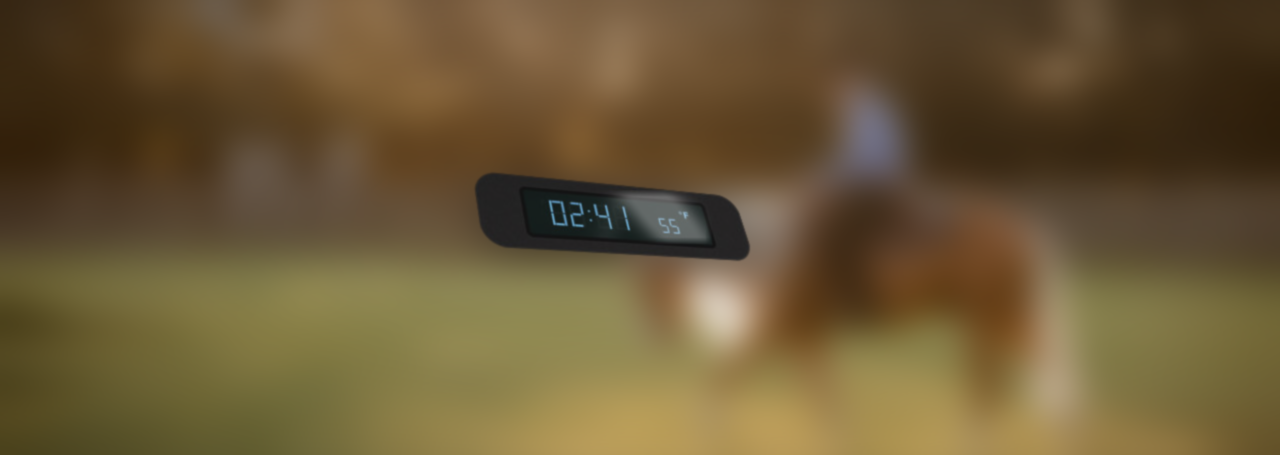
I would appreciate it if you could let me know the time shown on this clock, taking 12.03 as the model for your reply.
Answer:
2.41
